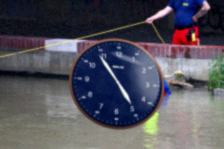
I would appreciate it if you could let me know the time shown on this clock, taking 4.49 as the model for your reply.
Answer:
4.54
